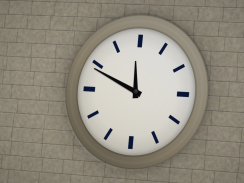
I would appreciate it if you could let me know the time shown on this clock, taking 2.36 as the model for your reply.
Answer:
11.49
